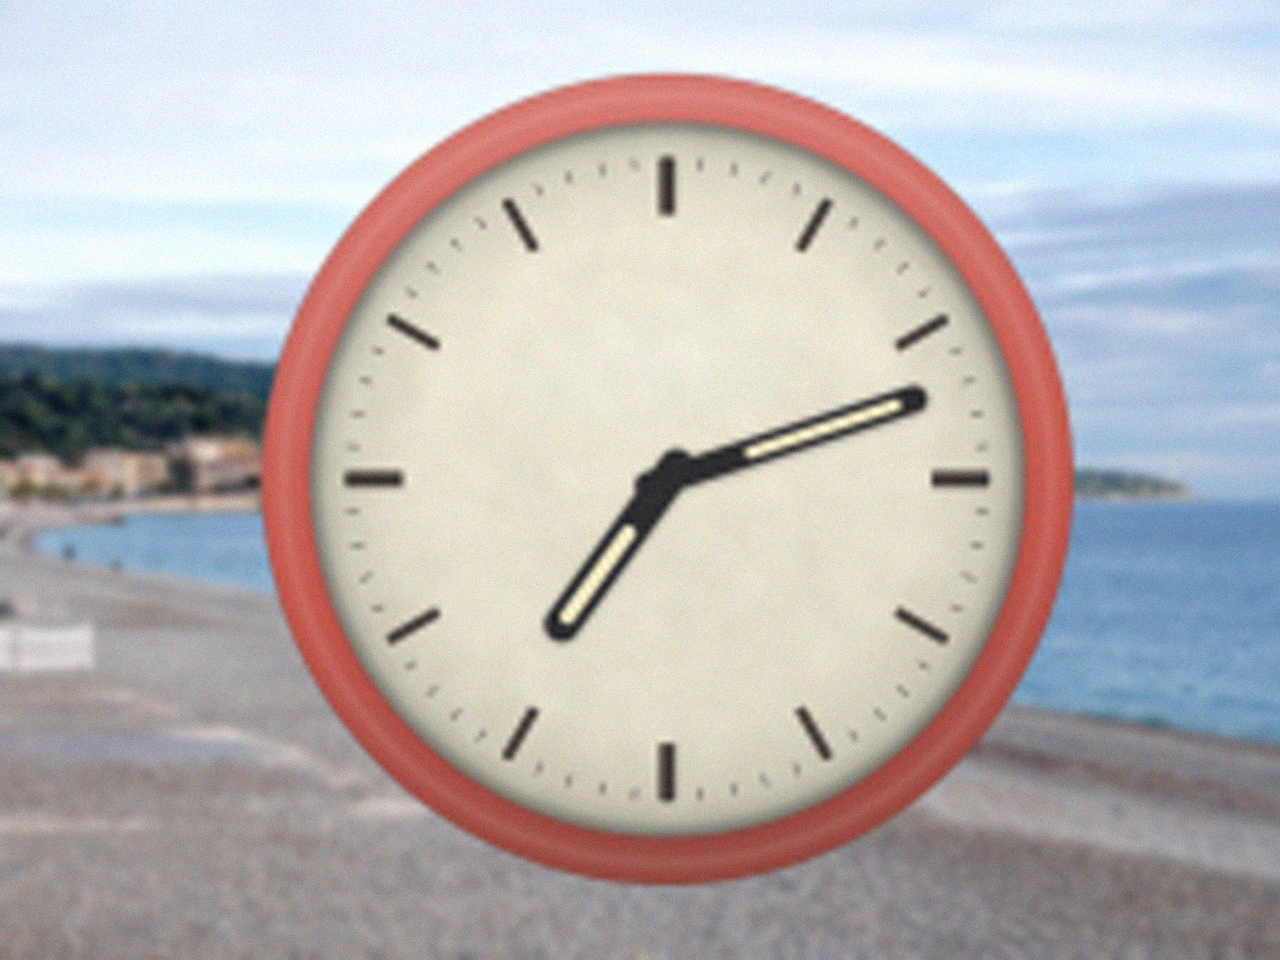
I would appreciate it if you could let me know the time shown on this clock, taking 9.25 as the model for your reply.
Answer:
7.12
